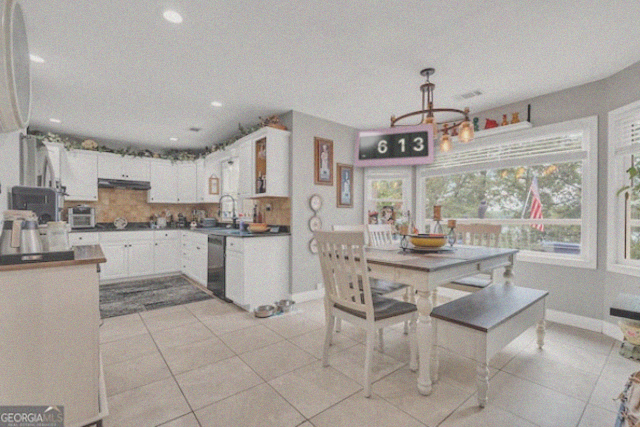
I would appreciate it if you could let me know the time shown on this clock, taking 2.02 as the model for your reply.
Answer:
6.13
